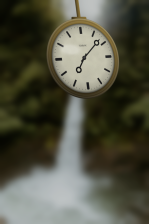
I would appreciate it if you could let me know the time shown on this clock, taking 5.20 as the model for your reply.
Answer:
7.08
